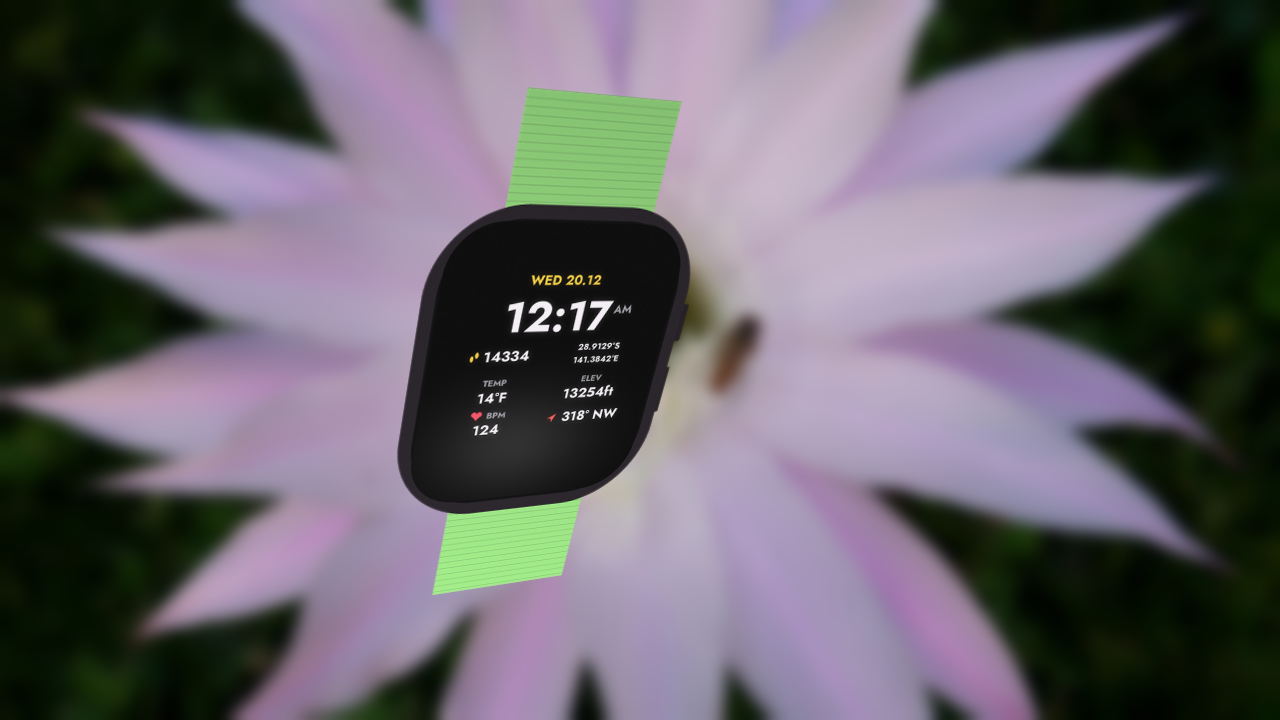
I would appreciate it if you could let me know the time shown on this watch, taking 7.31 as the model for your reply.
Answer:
12.17
